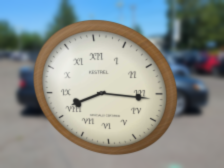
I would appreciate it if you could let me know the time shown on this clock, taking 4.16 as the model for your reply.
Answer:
8.16
